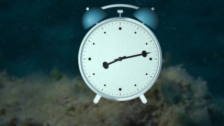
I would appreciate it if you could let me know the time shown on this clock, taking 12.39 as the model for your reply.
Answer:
8.13
